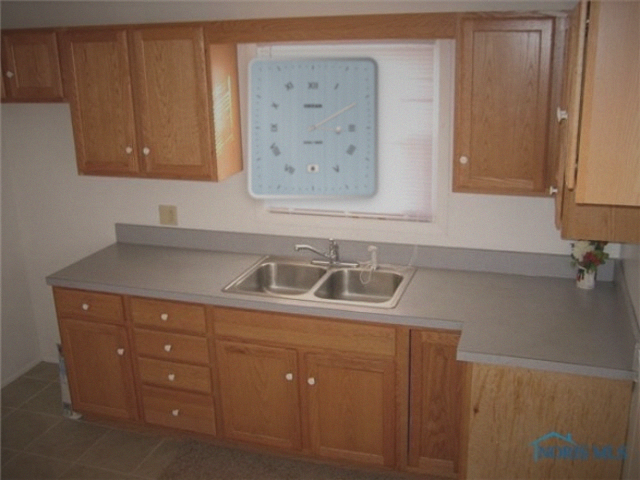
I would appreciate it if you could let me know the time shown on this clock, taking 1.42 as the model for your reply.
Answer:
3.10
